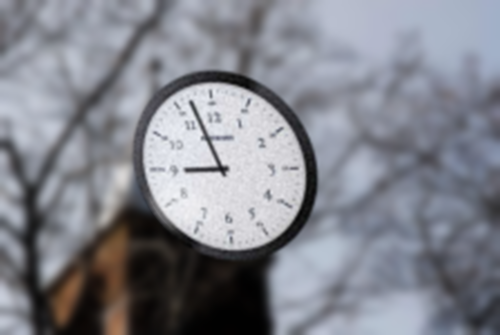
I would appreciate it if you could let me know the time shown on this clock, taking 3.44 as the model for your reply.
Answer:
8.57
